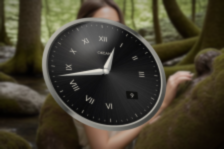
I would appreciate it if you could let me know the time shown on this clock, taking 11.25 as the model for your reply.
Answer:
12.43
